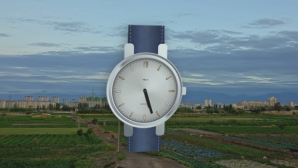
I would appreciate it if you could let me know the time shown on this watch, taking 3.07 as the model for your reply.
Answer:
5.27
